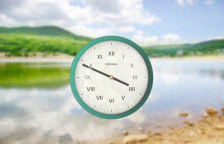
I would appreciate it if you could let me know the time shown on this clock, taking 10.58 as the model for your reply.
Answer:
3.49
